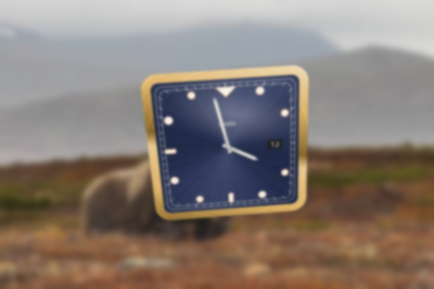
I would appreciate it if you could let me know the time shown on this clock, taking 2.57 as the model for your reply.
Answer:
3.58
